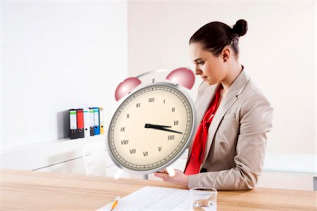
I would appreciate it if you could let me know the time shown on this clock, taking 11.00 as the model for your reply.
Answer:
3.18
